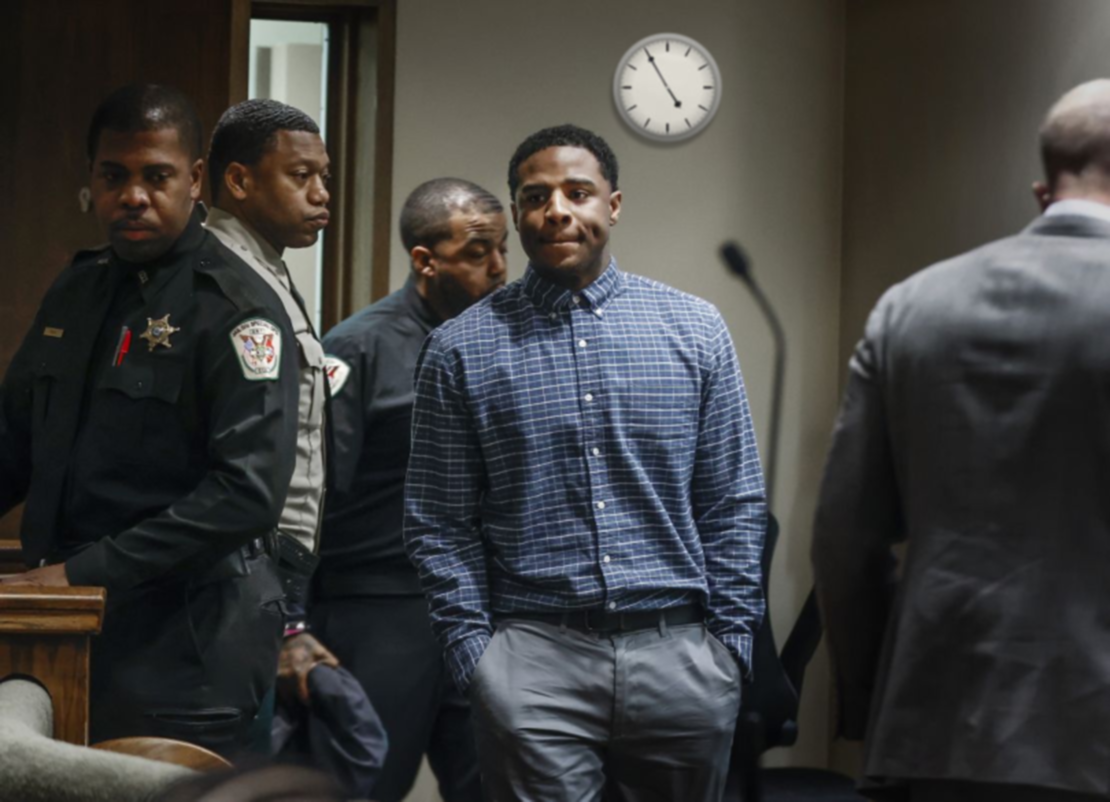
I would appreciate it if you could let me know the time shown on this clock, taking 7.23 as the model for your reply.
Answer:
4.55
